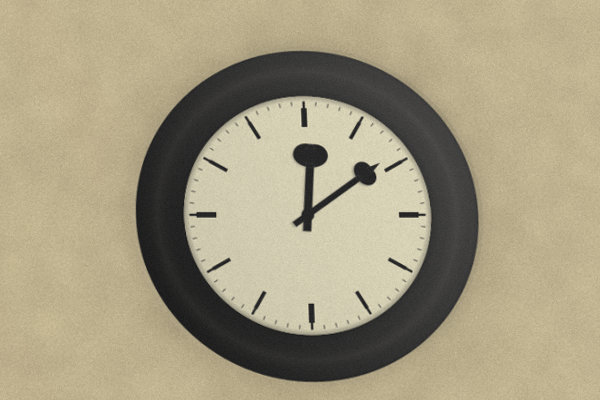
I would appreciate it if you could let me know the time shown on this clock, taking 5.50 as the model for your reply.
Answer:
12.09
